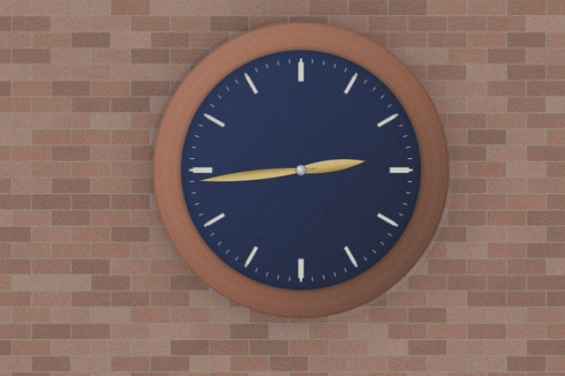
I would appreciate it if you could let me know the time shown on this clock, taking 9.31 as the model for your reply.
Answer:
2.44
